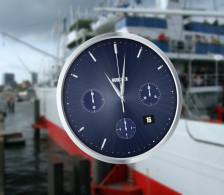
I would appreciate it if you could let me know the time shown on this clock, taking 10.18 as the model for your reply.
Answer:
11.02
